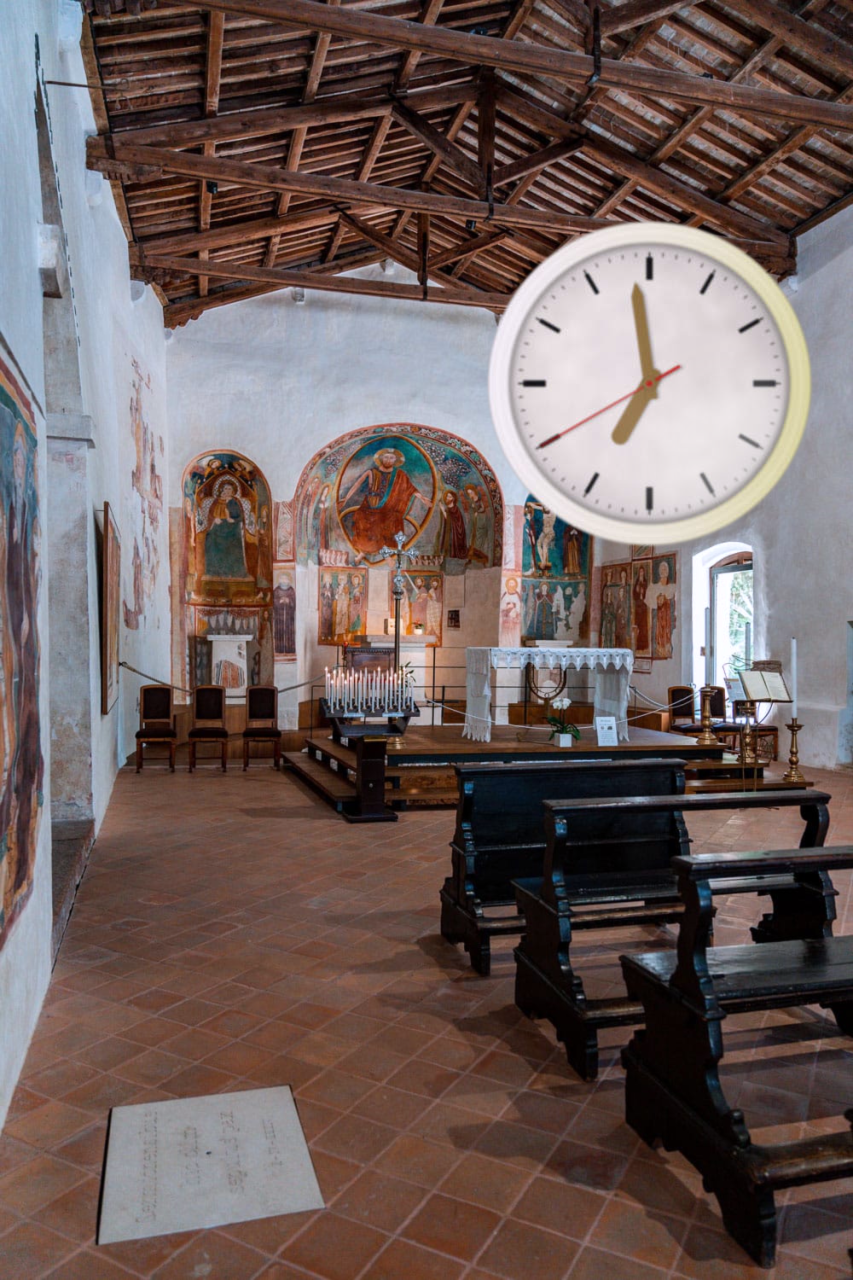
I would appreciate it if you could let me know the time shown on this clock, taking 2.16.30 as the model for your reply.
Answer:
6.58.40
